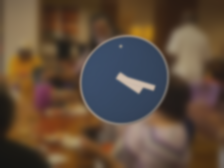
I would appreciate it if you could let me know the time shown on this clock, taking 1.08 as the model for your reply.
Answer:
4.19
